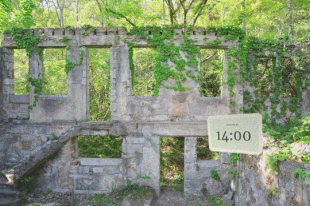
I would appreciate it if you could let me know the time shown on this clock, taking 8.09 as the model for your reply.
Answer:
14.00
